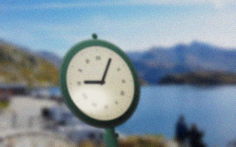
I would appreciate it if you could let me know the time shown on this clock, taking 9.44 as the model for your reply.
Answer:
9.05
